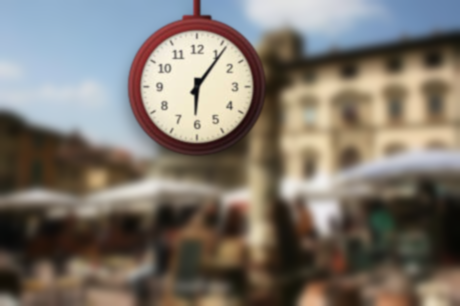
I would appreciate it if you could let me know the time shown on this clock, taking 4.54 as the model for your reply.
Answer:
6.06
